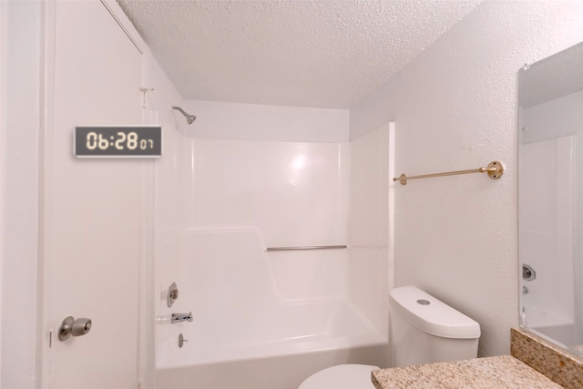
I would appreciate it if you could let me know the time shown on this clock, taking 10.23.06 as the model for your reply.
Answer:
6.28.07
